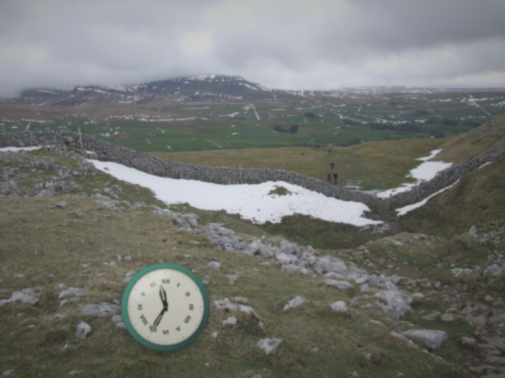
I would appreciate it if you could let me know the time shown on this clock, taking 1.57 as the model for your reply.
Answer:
11.35
